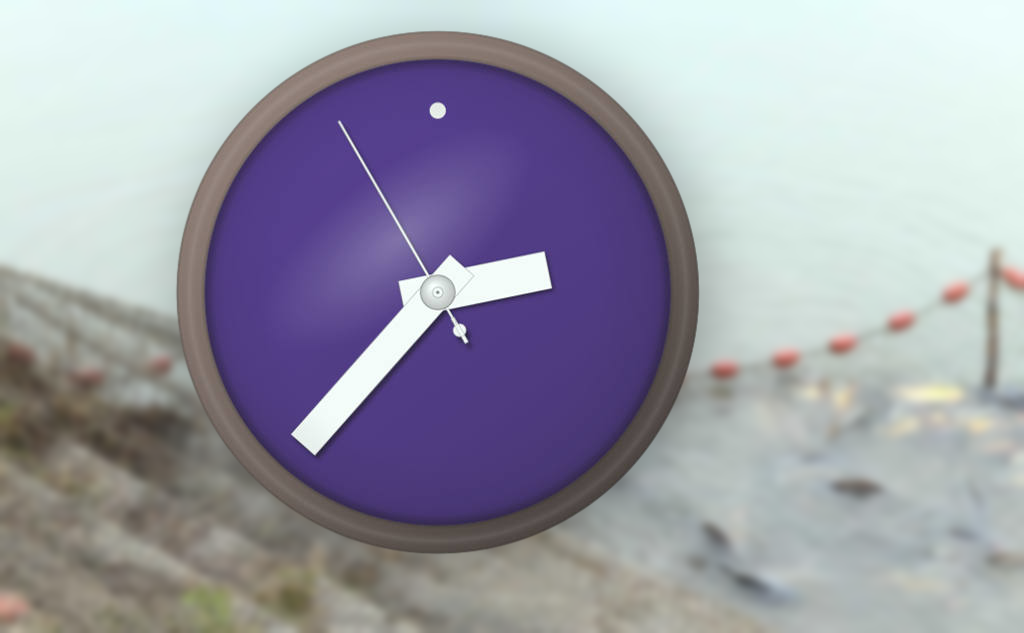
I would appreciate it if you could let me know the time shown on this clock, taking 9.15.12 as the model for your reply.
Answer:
2.36.55
